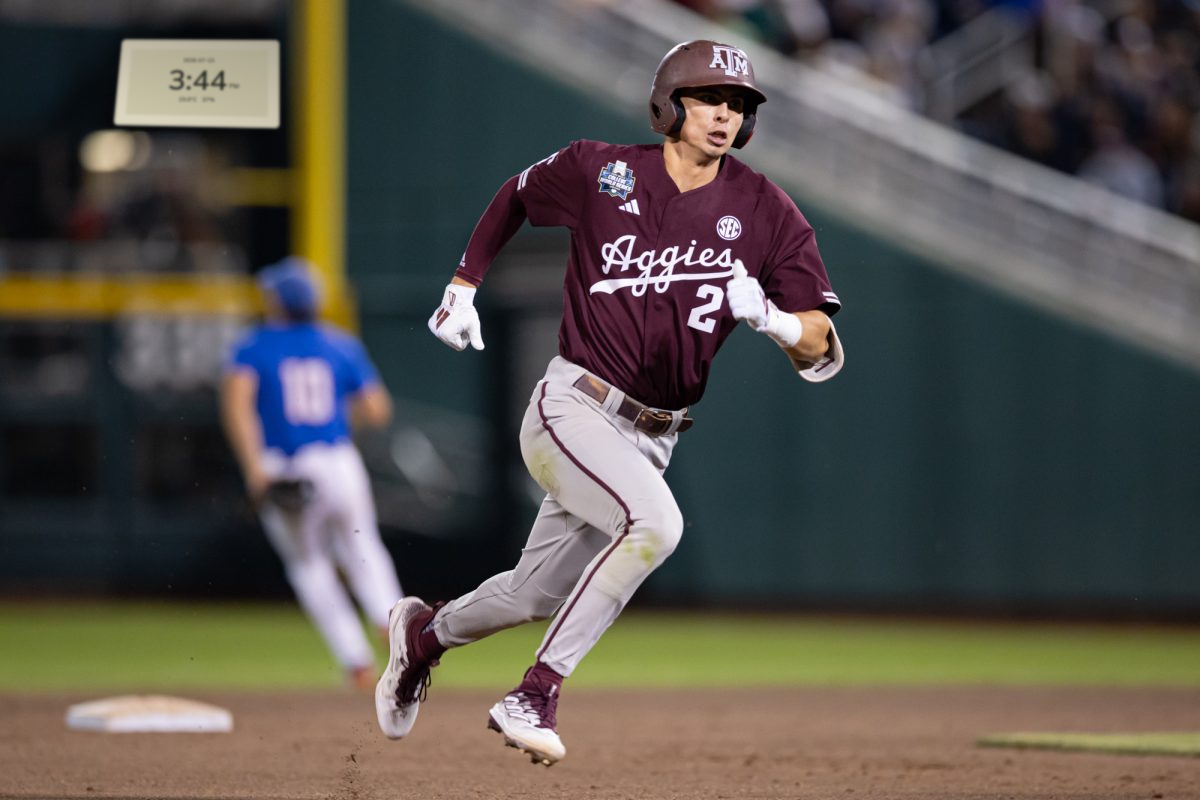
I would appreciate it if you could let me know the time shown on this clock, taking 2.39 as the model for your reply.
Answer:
3.44
